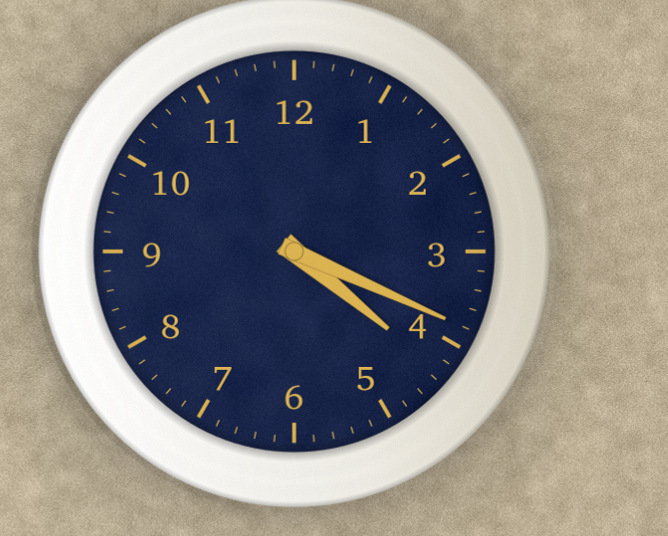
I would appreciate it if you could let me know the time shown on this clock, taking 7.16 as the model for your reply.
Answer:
4.19
